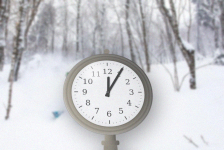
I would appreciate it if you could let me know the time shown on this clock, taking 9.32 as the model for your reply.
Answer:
12.05
